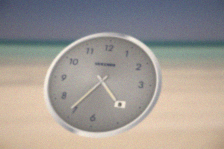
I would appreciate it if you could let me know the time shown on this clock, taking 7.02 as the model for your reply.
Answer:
4.36
